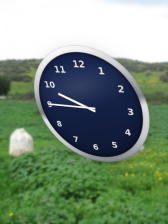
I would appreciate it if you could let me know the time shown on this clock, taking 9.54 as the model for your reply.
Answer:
9.45
